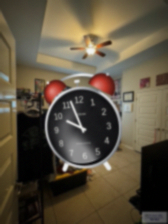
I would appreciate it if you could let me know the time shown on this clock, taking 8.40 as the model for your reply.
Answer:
9.57
